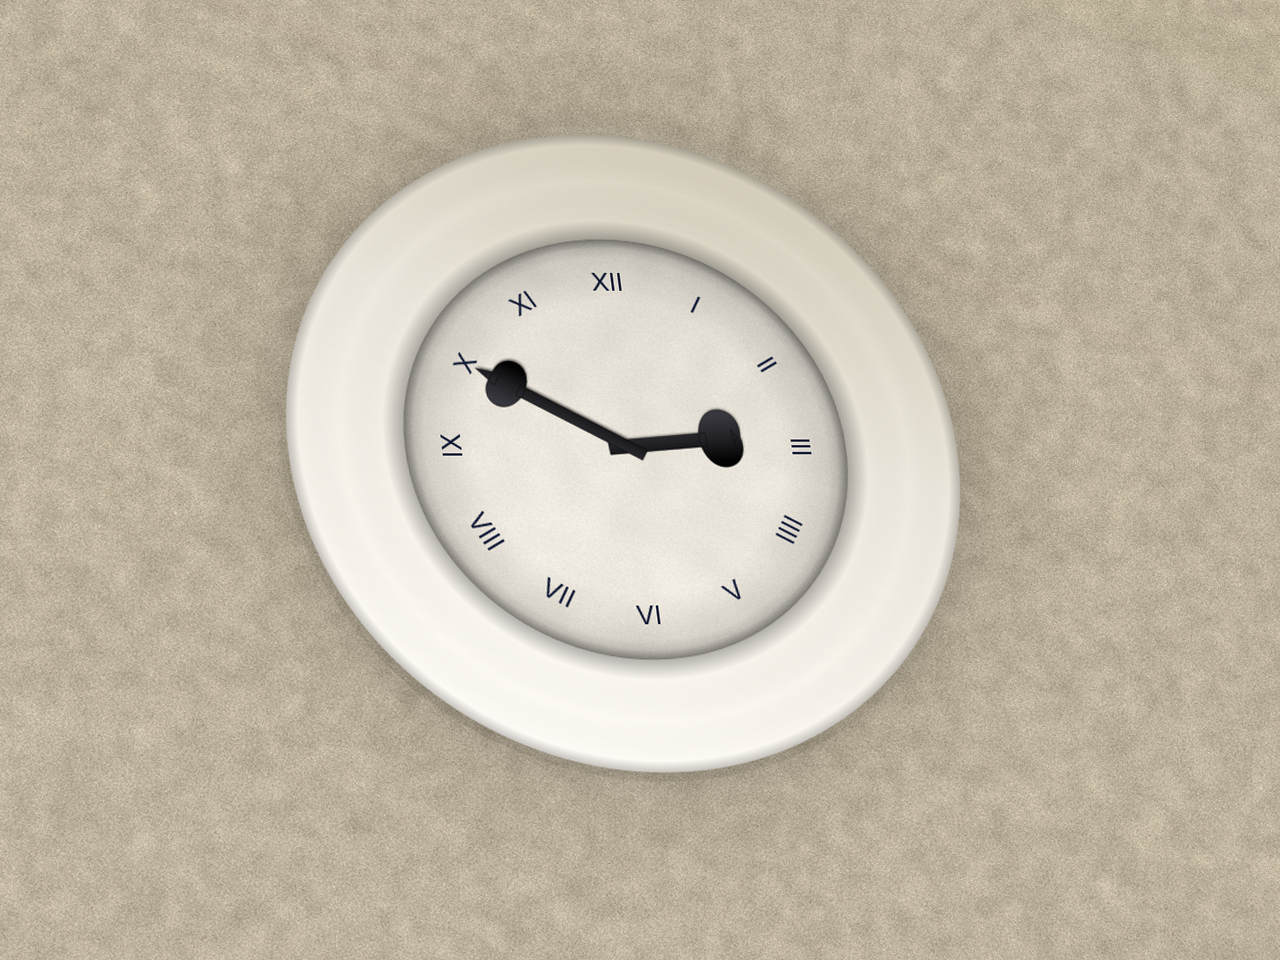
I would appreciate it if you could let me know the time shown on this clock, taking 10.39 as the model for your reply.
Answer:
2.50
